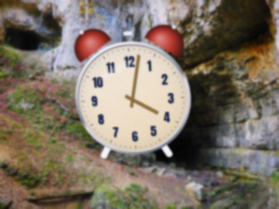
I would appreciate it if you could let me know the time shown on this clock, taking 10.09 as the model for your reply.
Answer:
4.02
